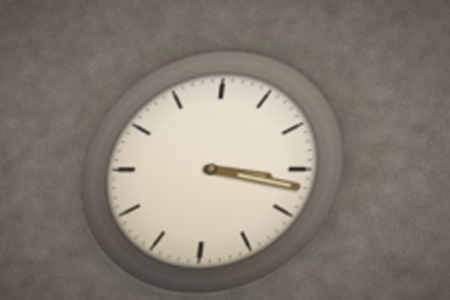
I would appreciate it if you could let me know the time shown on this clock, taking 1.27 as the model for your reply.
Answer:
3.17
